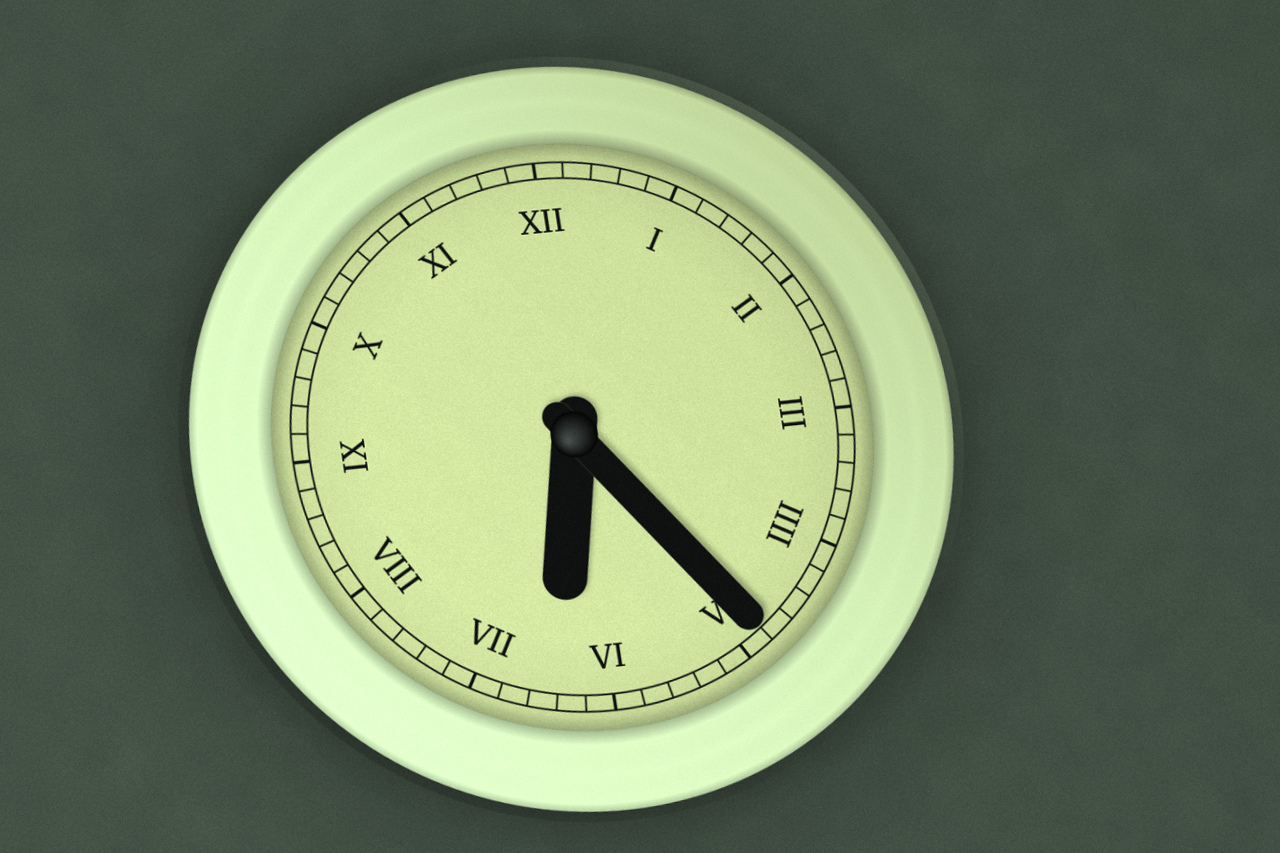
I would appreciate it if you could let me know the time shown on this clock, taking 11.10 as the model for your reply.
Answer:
6.24
